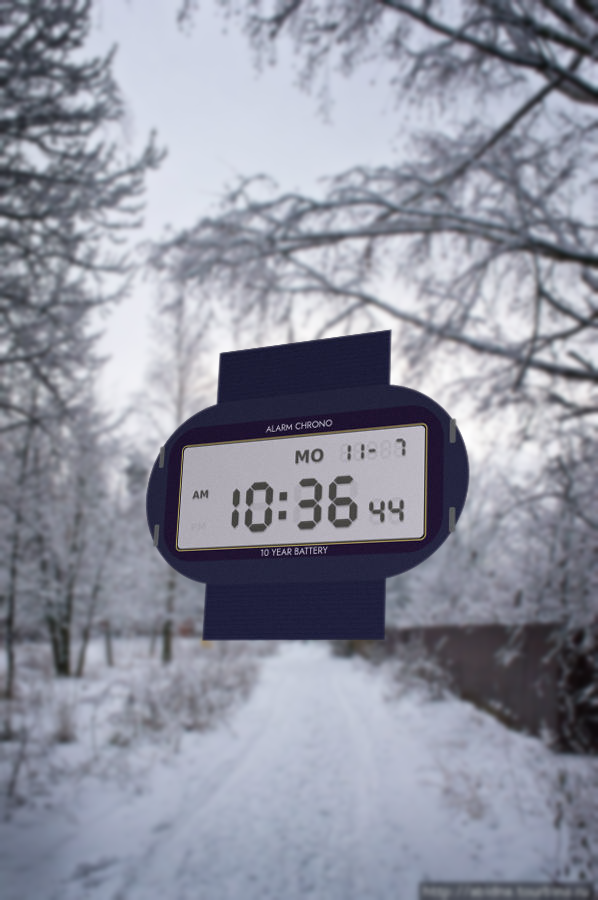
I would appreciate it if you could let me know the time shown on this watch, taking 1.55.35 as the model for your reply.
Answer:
10.36.44
